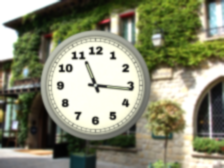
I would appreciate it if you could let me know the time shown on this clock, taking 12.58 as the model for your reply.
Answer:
11.16
